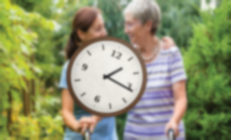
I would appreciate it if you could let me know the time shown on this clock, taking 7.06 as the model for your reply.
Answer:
1.16
